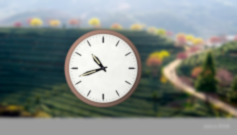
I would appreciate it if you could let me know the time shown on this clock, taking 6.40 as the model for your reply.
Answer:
10.42
